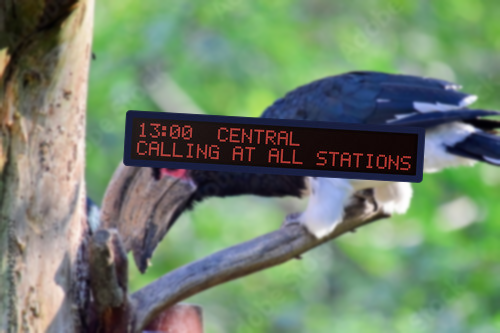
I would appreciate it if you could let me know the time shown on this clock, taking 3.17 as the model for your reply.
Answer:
13.00
